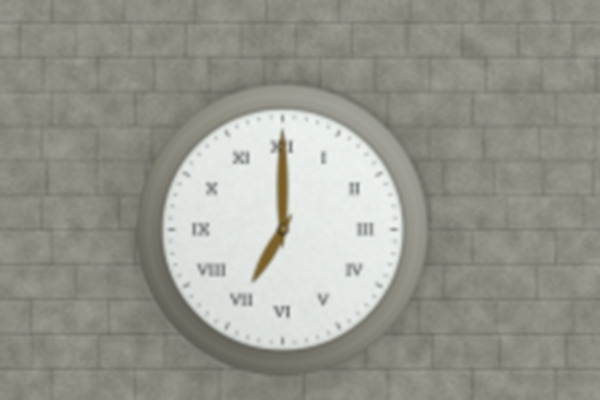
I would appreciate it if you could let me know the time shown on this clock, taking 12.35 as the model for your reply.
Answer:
7.00
